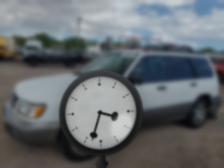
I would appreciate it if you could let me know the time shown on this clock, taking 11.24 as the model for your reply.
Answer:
3.33
